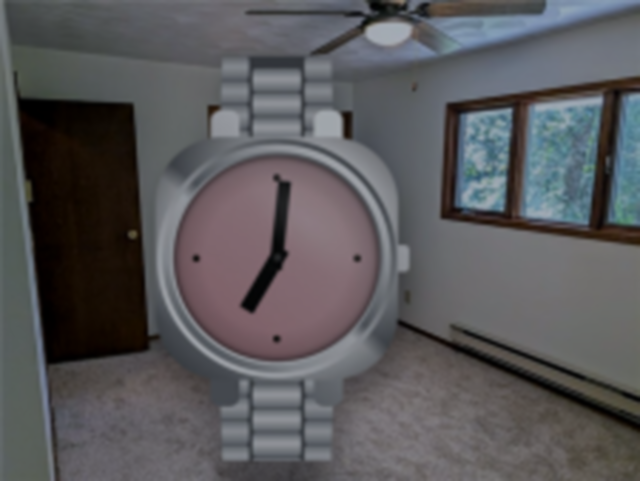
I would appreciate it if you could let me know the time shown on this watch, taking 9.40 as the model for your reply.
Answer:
7.01
